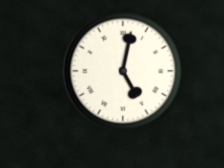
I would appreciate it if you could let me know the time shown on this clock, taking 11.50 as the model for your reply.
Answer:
5.02
